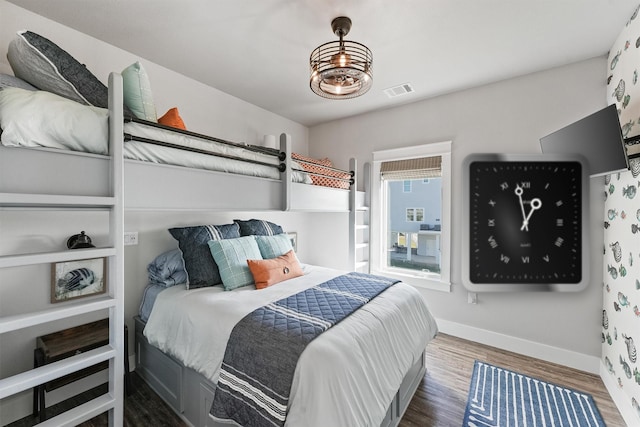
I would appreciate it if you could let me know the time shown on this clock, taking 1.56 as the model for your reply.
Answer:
12.58
